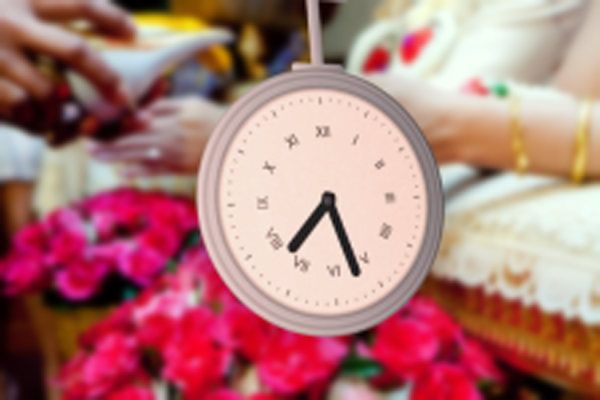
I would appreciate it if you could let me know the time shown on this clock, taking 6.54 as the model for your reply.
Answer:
7.27
